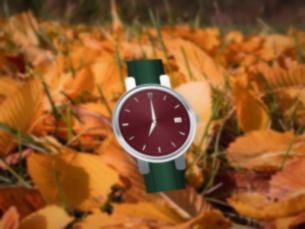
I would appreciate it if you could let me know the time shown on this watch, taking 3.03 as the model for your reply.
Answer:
7.00
